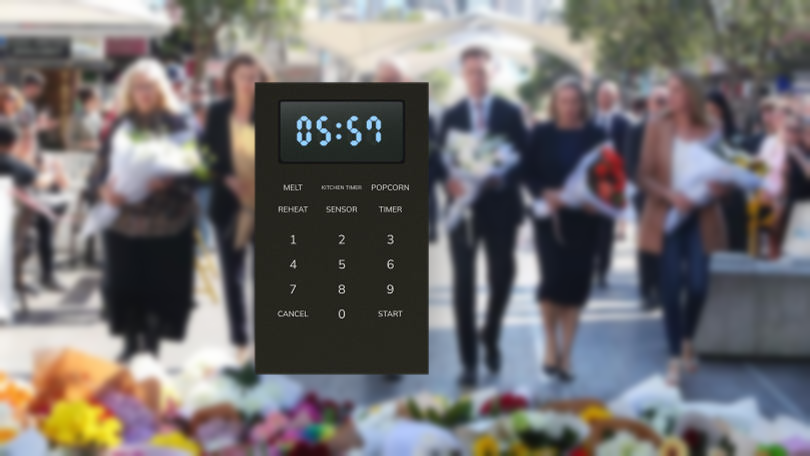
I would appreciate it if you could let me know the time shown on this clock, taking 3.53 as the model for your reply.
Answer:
5.57
